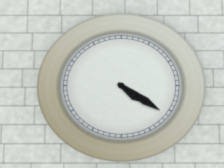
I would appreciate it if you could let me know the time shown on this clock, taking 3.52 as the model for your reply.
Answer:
4.21
